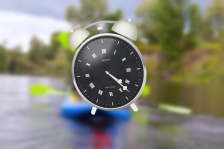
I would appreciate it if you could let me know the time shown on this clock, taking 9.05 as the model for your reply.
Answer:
4.23
